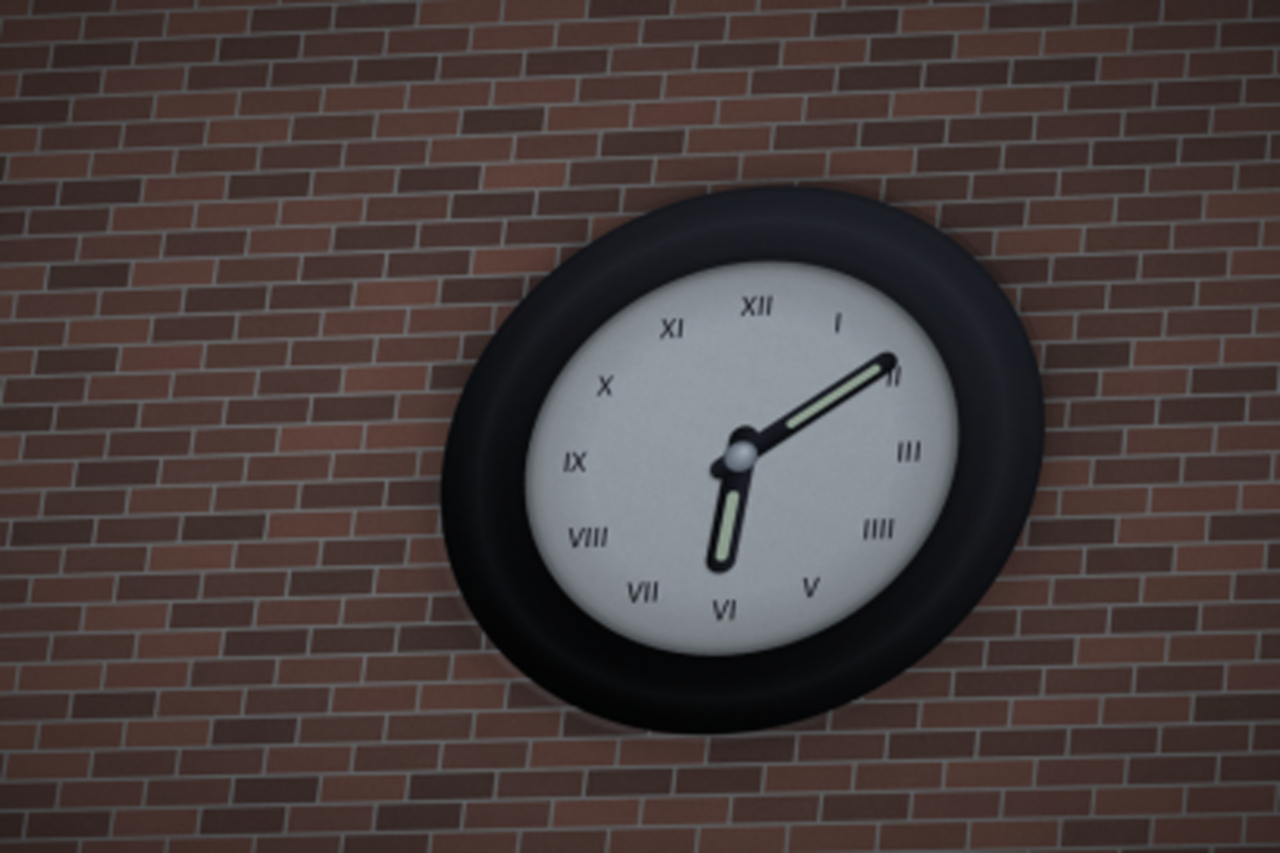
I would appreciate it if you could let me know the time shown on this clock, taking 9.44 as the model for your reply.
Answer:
6.09
